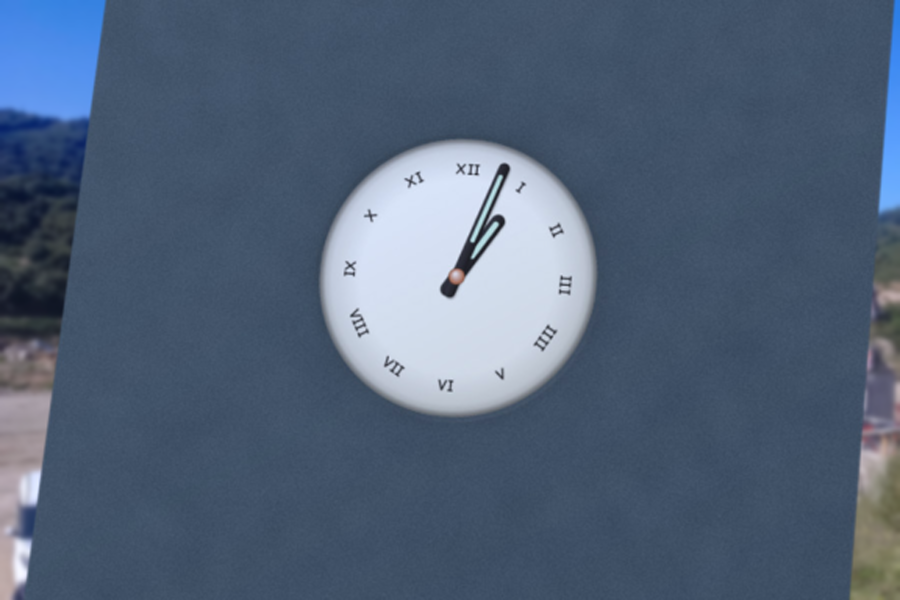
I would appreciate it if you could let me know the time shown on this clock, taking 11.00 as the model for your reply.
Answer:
1.03
